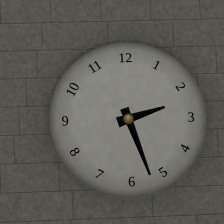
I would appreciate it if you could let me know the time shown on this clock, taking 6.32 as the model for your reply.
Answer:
2.27
